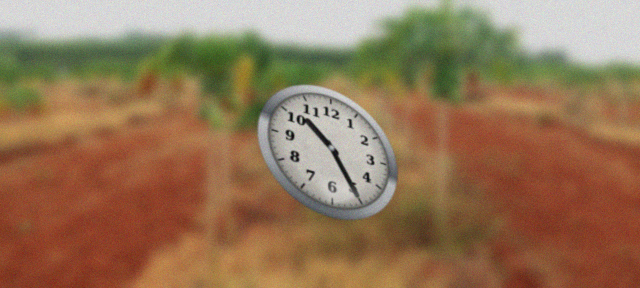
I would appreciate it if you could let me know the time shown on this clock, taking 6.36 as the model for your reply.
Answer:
10.25
